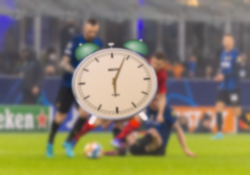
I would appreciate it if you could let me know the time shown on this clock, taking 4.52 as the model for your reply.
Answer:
6.04
